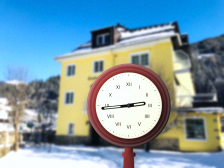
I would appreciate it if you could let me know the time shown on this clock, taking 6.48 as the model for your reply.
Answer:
2.44
